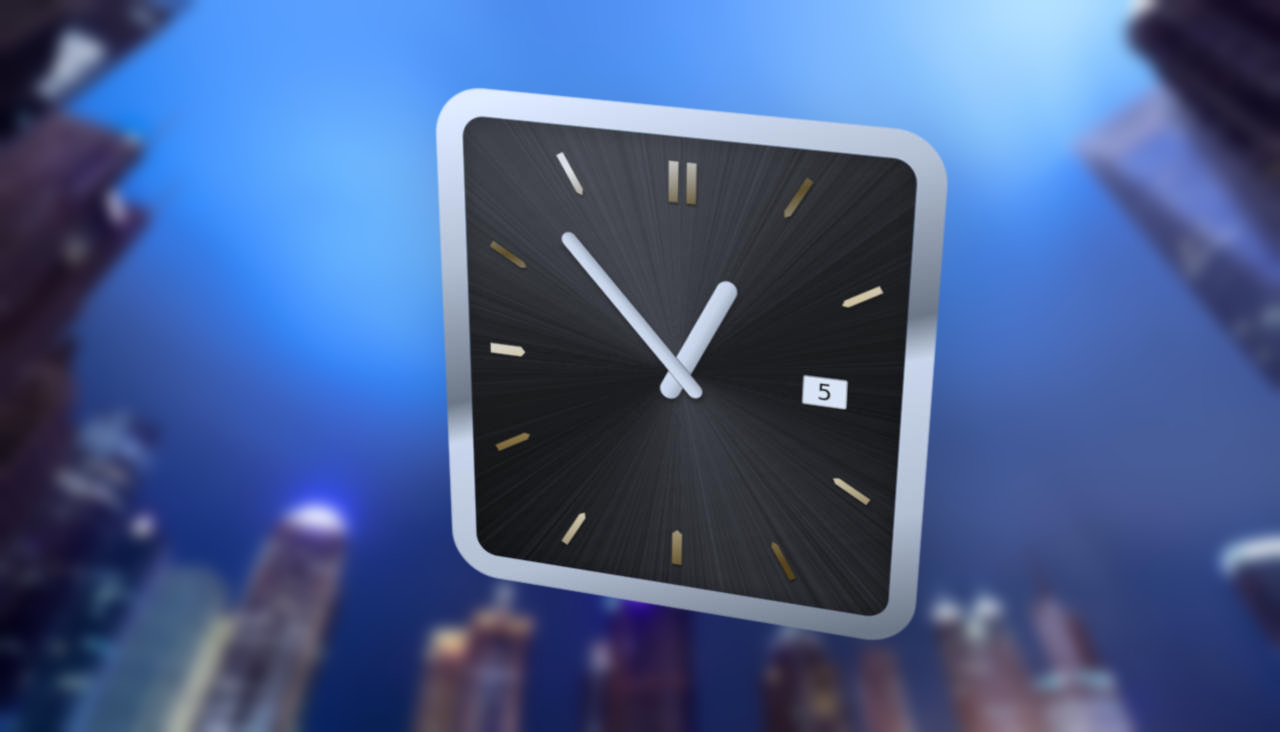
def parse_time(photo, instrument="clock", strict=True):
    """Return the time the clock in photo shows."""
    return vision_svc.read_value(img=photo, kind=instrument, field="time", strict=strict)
12:53
